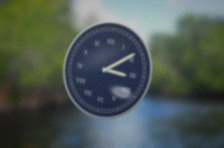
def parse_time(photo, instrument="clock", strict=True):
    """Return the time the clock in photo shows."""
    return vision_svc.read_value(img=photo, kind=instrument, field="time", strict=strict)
3:09
